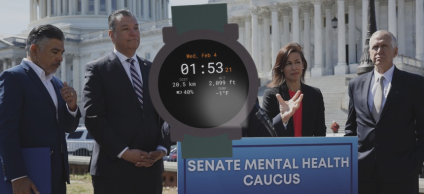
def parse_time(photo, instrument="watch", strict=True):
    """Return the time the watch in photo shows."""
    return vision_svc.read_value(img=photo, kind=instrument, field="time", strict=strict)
1:53
